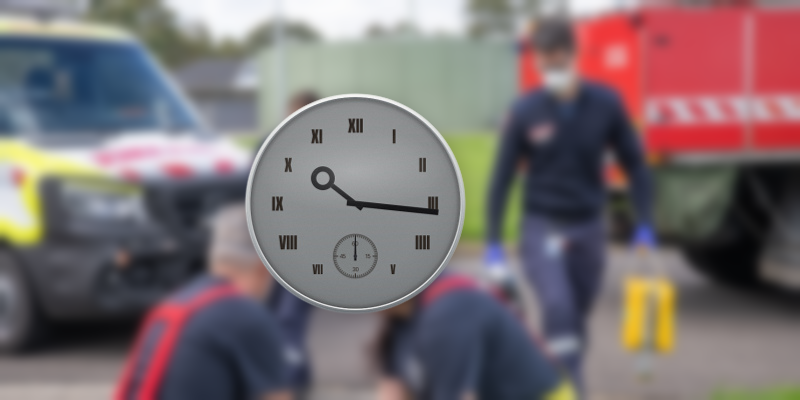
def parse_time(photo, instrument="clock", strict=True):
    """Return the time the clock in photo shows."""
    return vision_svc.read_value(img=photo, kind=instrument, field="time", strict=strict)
10:16
